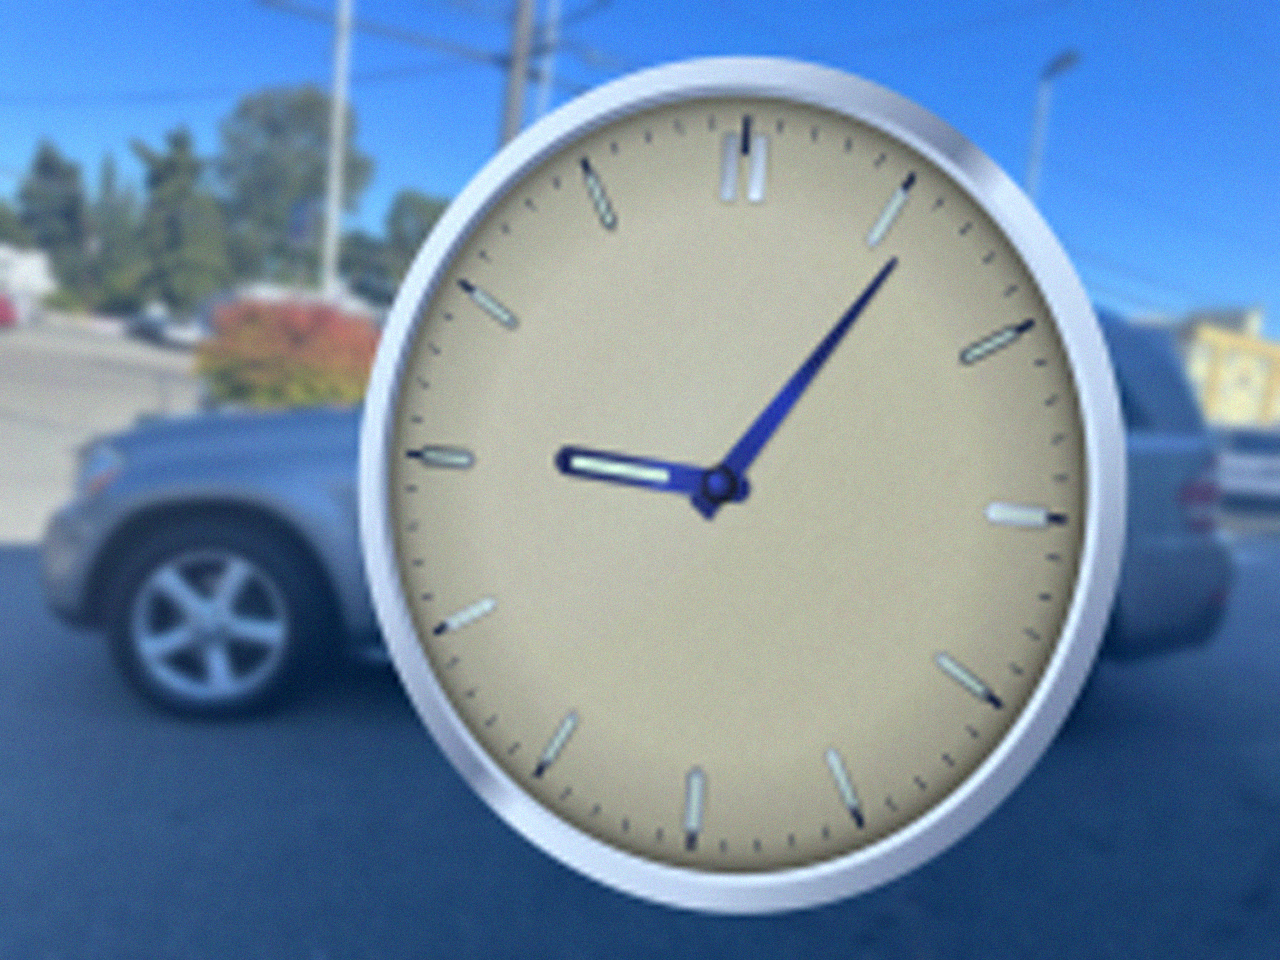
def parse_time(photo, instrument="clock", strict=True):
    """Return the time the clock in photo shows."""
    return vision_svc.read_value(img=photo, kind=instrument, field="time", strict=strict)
9:06
